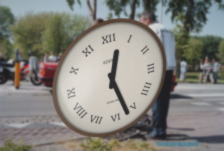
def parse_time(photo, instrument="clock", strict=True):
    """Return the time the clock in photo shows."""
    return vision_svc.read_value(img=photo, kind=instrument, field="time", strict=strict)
12:27
